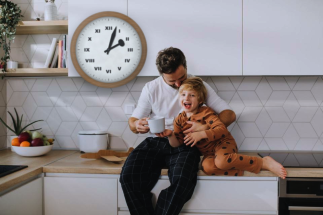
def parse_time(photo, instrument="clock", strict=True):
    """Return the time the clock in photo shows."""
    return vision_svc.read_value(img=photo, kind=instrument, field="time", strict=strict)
2:03
